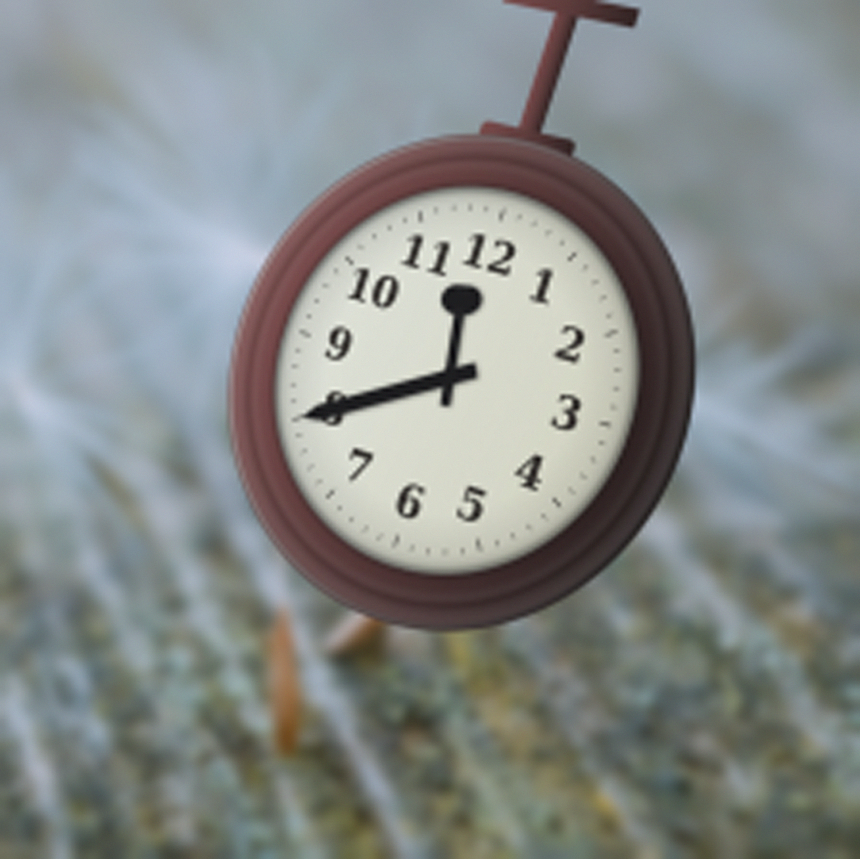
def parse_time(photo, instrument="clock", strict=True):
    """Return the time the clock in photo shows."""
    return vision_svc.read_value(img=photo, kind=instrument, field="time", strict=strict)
11:40
